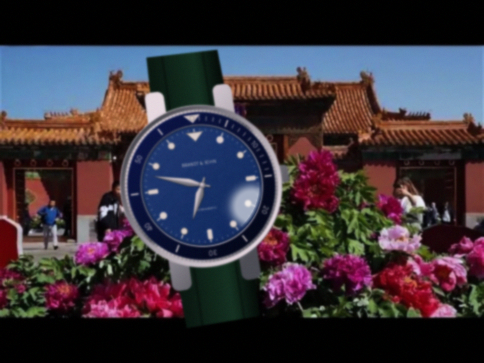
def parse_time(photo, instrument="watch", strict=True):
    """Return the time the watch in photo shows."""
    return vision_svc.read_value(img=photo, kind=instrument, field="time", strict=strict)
6:48
